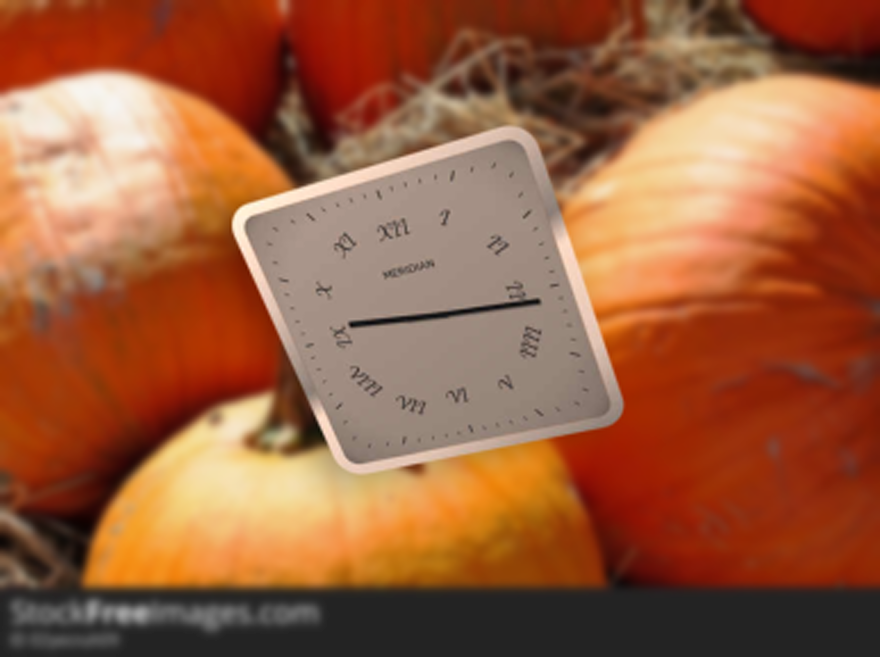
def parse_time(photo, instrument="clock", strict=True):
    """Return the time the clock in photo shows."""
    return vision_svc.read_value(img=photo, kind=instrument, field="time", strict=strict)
9:16
